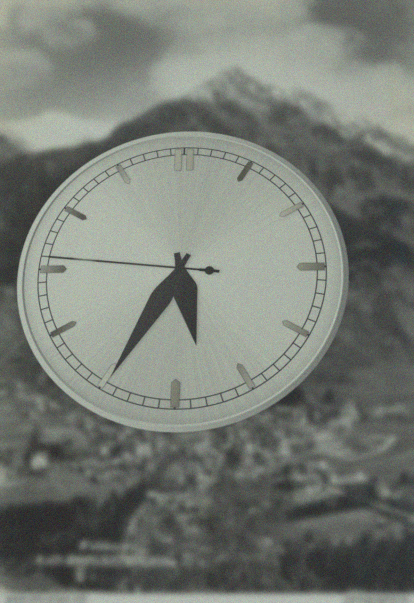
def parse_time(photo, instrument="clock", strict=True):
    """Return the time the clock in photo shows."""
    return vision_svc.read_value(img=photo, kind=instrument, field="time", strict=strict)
5:34:46
